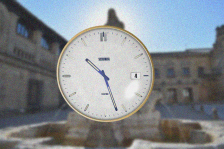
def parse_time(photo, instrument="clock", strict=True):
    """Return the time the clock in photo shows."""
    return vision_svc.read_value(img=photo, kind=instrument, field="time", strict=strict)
10:27
